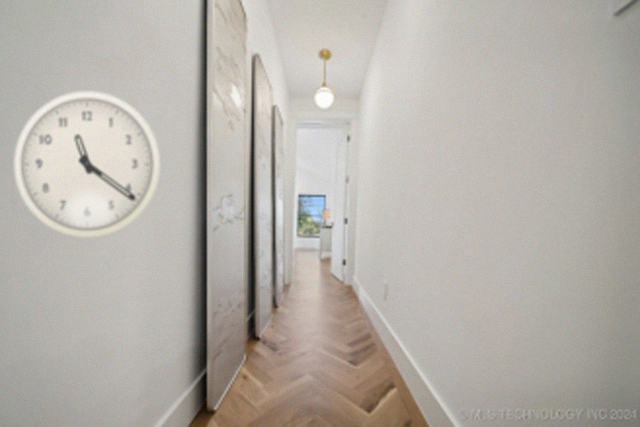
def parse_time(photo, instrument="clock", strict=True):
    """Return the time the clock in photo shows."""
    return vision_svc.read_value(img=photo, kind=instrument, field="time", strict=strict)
11:21
